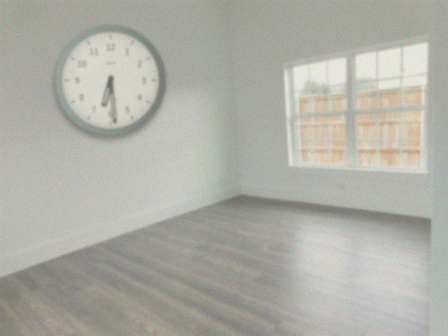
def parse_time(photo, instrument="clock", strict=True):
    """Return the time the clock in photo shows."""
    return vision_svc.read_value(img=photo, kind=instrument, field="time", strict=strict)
6:29
